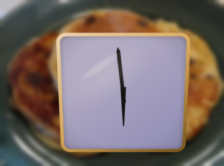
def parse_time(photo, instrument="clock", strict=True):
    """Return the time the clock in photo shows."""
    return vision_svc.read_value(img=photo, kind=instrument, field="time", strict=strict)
5:59
